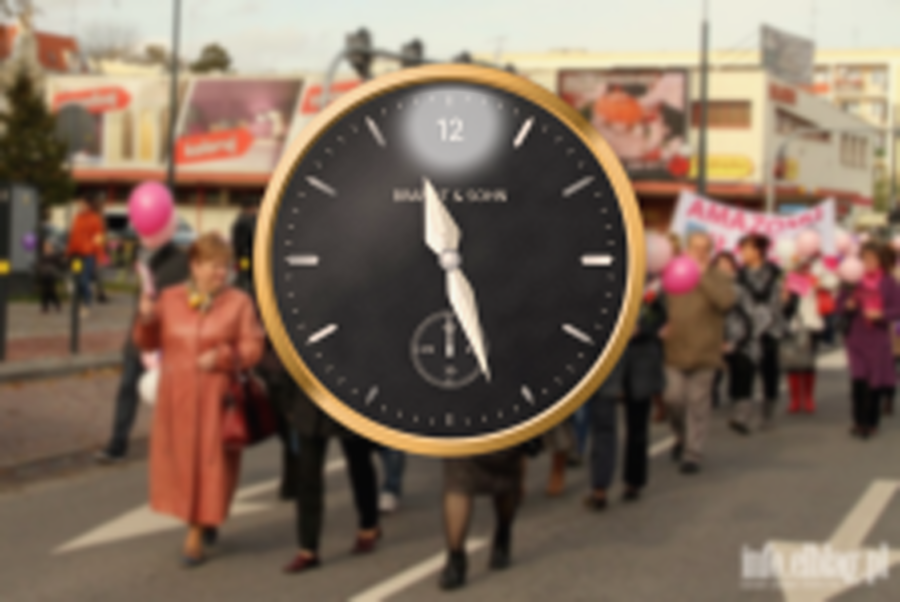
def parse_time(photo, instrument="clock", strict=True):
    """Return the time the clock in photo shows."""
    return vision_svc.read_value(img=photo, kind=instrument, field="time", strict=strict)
11:27
